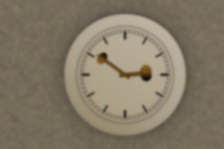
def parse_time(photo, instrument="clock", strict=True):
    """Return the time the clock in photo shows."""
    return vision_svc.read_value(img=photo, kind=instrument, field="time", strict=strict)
2:51
